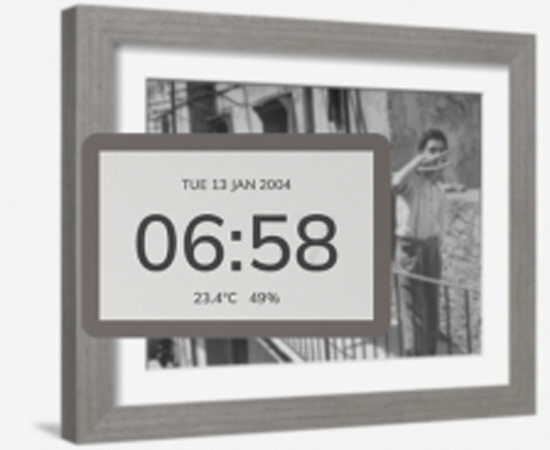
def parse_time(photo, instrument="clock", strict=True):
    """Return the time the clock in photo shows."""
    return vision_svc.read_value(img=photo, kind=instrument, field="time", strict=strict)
6:58
